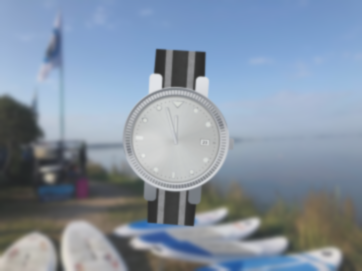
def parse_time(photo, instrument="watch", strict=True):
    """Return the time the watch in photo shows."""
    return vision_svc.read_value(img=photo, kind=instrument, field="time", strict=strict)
11:57
